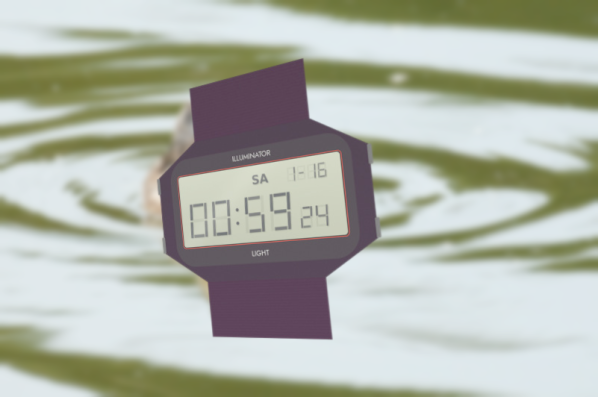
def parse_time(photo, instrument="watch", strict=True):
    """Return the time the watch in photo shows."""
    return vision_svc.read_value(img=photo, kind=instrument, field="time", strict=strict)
0:59:24
